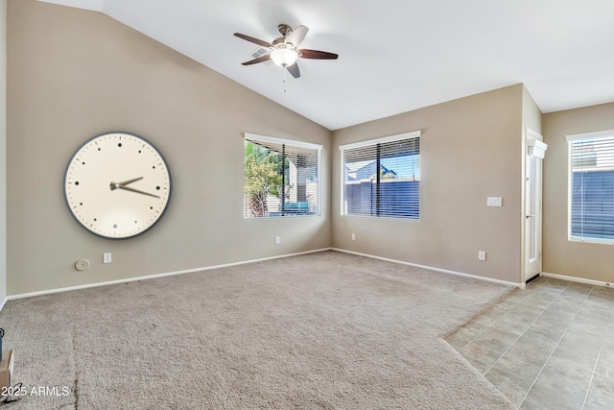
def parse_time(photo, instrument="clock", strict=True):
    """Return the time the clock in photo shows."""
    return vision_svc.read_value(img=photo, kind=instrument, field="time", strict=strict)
2:17
